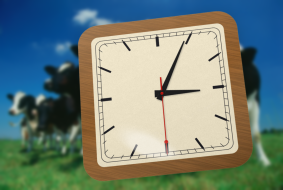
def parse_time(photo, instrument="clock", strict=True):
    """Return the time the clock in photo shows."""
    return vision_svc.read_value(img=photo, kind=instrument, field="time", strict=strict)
3:04:30
